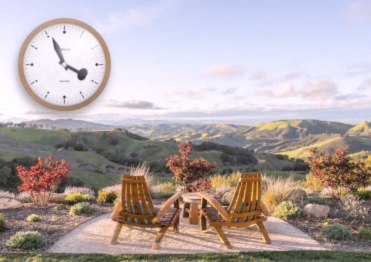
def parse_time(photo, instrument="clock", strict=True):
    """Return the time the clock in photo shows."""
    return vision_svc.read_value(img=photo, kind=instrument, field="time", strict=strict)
3:56
